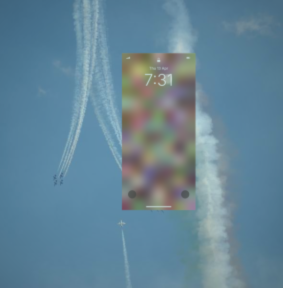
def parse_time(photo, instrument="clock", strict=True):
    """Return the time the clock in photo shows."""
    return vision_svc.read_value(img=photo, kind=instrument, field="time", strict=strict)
7:31
